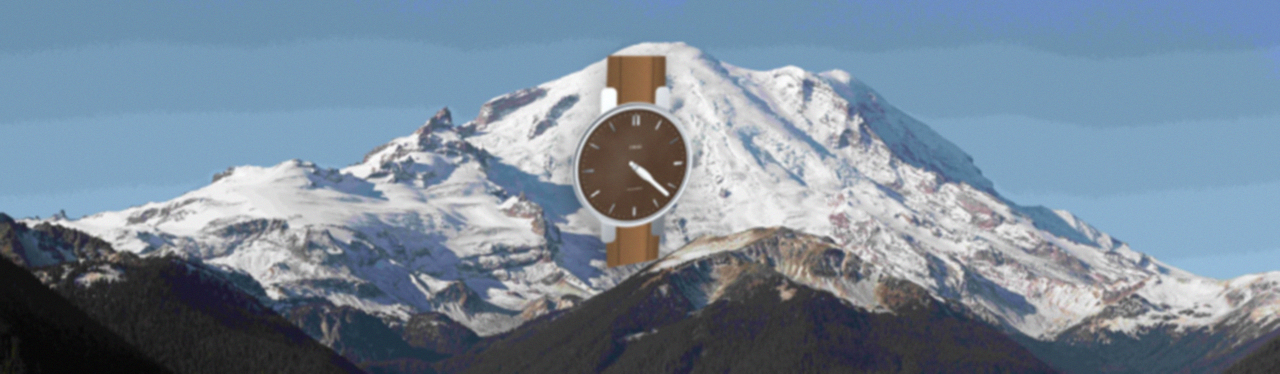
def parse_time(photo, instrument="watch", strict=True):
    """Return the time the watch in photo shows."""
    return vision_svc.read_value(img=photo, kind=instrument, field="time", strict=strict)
4:22
